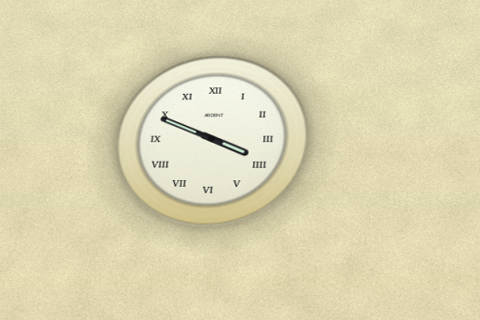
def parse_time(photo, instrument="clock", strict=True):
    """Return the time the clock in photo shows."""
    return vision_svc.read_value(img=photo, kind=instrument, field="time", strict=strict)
3:49
